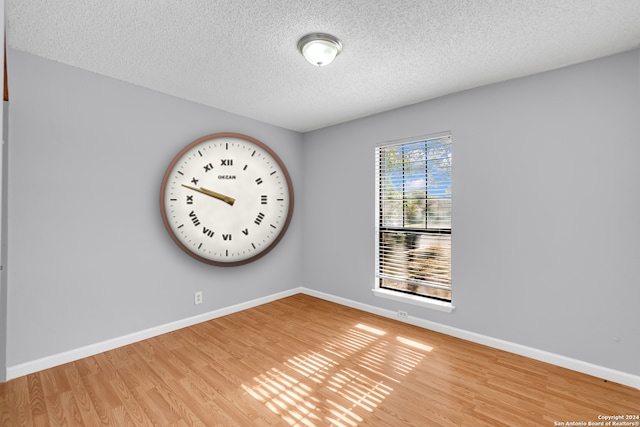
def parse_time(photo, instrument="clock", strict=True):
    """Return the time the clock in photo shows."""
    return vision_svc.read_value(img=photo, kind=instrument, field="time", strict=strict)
9:48
